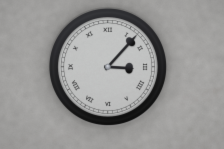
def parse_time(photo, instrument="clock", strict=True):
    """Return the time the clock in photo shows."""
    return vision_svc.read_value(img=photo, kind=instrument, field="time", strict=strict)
3:07
